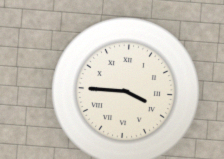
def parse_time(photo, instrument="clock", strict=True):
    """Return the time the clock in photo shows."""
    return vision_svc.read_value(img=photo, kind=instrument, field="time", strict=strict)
3:45
